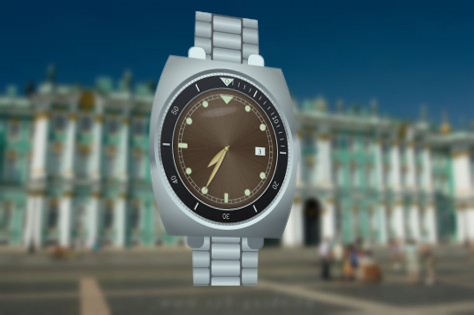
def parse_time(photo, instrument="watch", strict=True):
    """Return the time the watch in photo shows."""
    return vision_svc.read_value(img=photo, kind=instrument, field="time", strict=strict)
7:35
